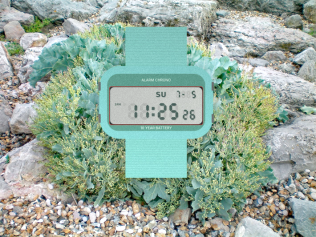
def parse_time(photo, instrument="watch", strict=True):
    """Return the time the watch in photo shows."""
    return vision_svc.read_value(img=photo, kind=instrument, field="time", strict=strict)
11:25:26
